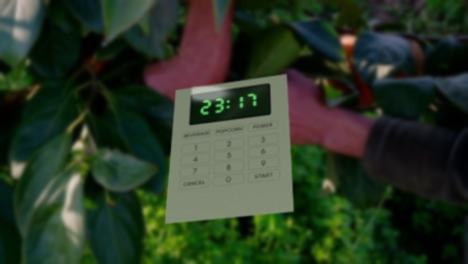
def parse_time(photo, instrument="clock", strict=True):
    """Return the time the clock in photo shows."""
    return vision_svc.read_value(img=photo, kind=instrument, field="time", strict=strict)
23:17
